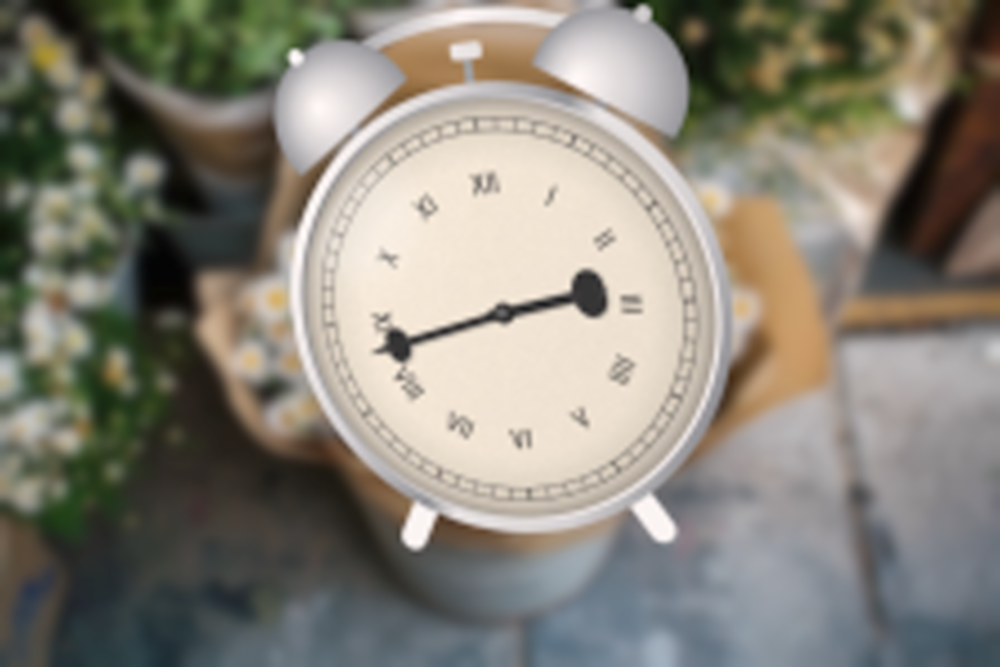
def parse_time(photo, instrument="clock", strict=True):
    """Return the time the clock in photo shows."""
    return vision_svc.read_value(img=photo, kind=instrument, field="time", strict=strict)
2:43
